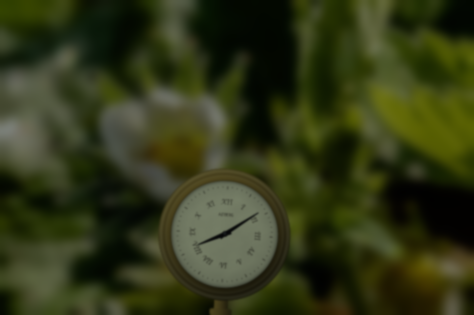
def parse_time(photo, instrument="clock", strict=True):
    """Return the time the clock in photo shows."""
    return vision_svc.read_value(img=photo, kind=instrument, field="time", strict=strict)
8:09
